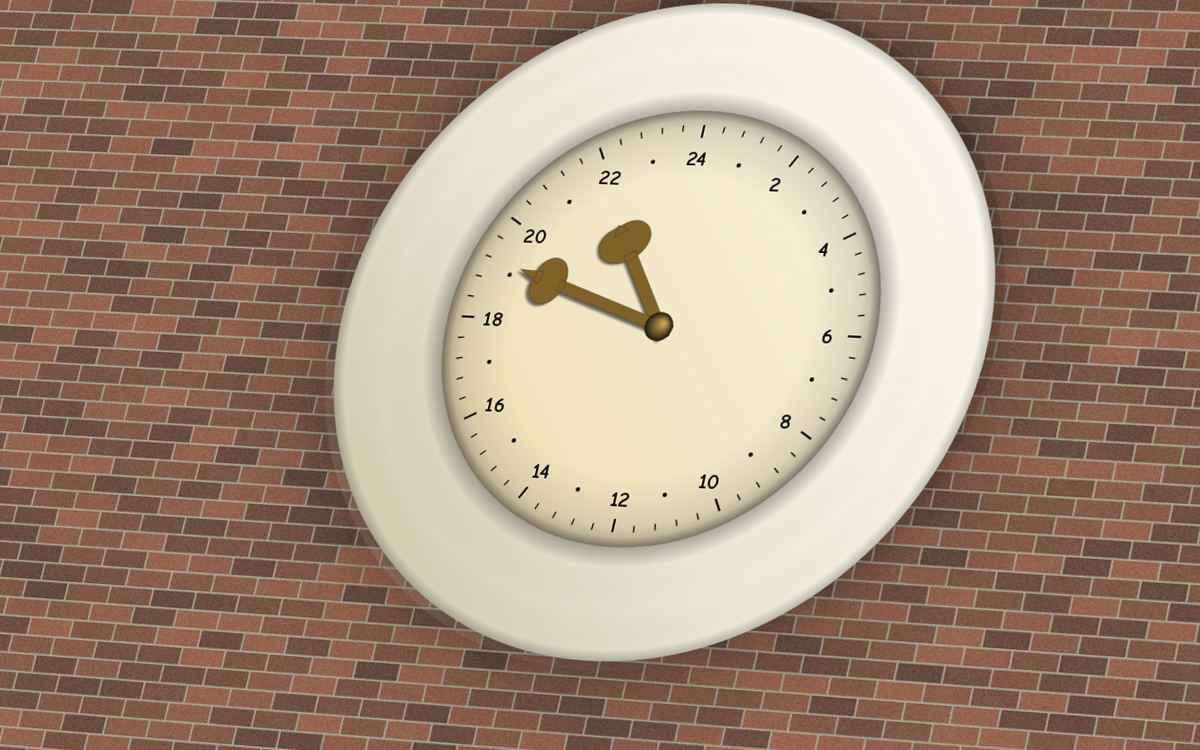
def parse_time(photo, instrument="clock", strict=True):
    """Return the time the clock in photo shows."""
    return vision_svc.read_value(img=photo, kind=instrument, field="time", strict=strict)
21:48
